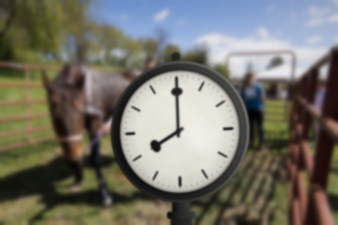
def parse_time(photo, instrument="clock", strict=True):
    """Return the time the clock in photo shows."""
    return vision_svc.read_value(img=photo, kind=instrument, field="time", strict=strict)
8:00
